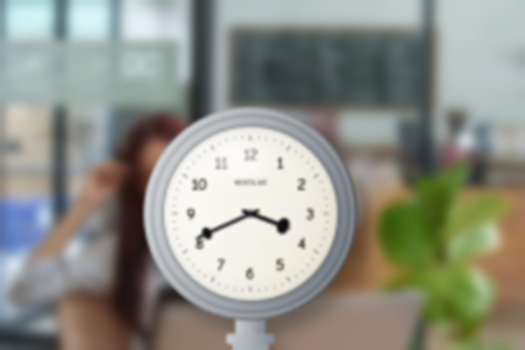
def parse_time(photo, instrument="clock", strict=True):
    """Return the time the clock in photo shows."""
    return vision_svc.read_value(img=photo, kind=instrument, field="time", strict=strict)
3:41
